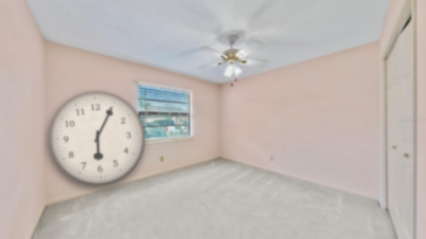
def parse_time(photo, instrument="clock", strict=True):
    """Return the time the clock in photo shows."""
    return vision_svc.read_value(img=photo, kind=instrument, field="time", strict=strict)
6:05
